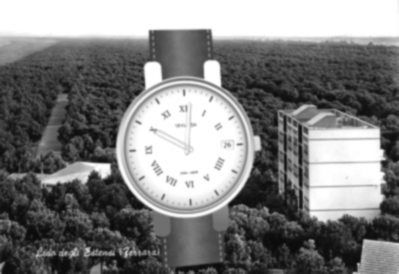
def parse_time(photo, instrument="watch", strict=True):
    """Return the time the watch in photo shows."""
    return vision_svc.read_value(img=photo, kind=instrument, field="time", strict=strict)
10:01
